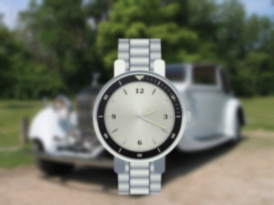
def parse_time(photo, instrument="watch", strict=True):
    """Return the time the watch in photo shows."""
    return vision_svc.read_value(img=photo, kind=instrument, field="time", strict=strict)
2:19
